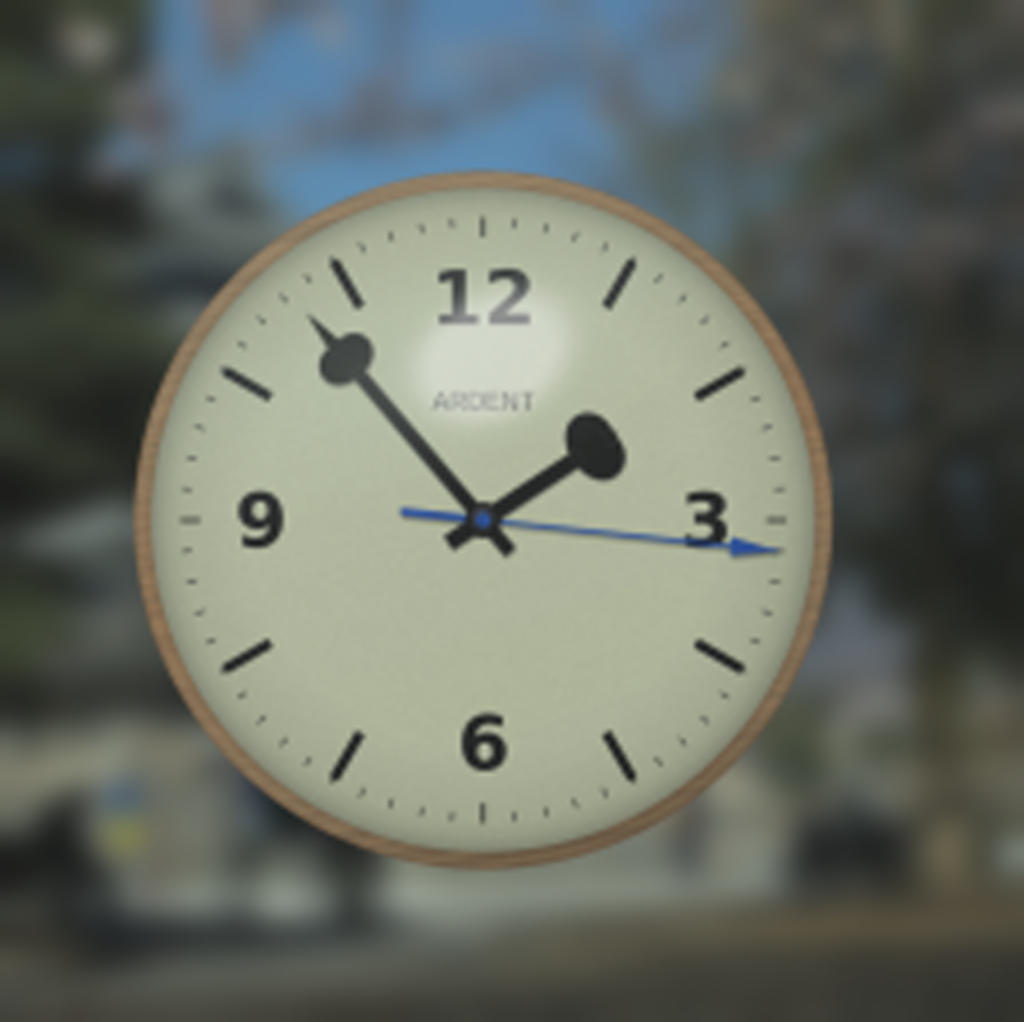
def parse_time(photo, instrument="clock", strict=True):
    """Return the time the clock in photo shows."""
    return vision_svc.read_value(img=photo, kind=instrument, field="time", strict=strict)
1:53:16
